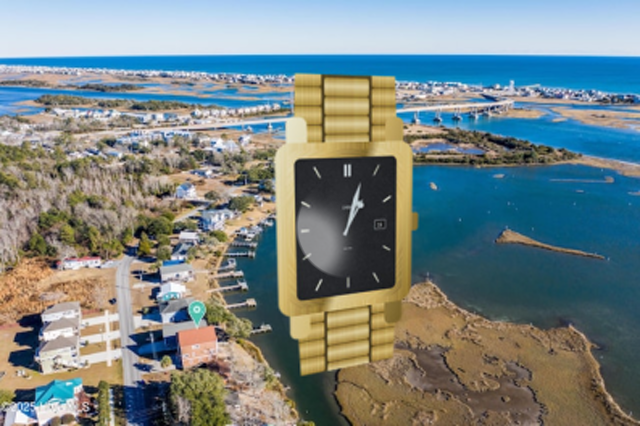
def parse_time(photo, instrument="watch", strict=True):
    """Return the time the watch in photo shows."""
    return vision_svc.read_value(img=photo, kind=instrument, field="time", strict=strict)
1:03
